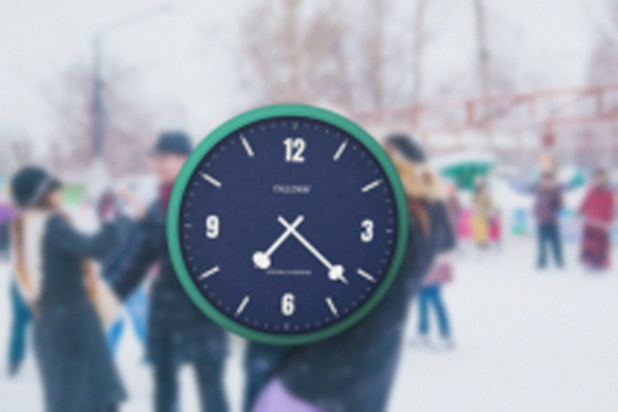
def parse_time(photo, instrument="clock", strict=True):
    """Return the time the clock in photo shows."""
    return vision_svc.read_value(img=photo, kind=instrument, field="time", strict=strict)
7:22
